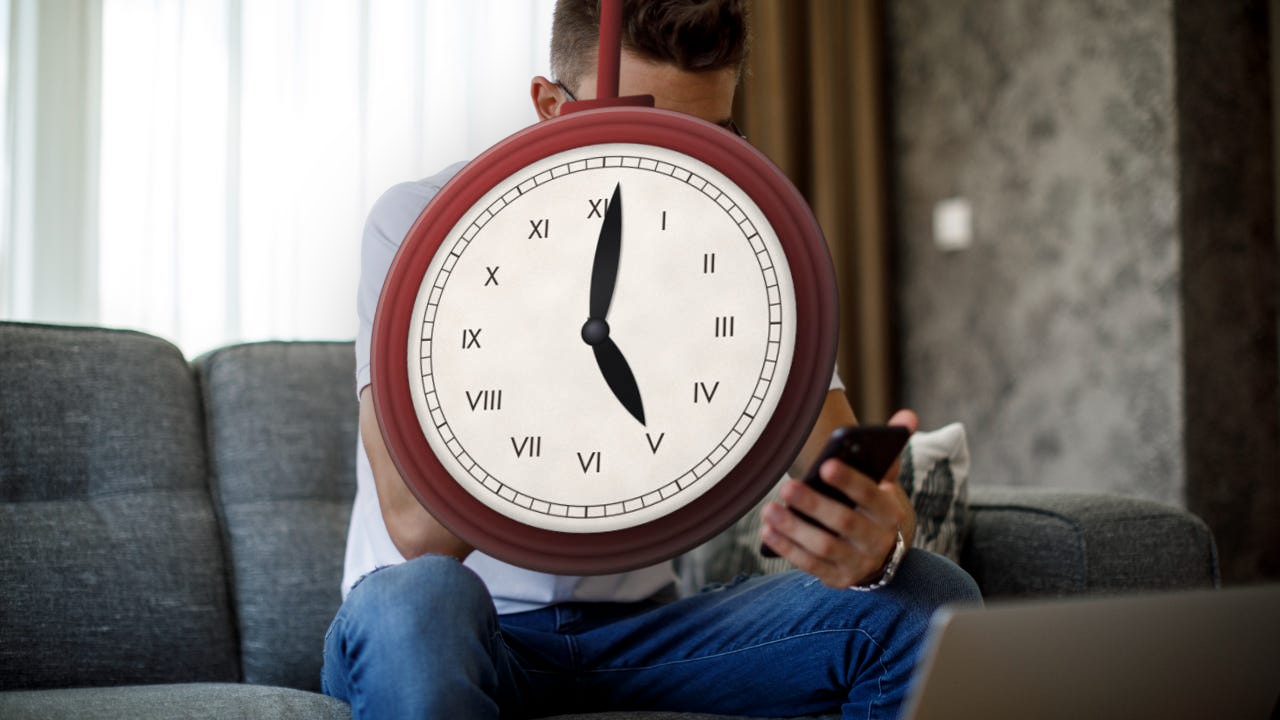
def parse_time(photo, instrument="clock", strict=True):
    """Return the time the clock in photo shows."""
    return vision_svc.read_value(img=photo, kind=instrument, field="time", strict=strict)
5:01
